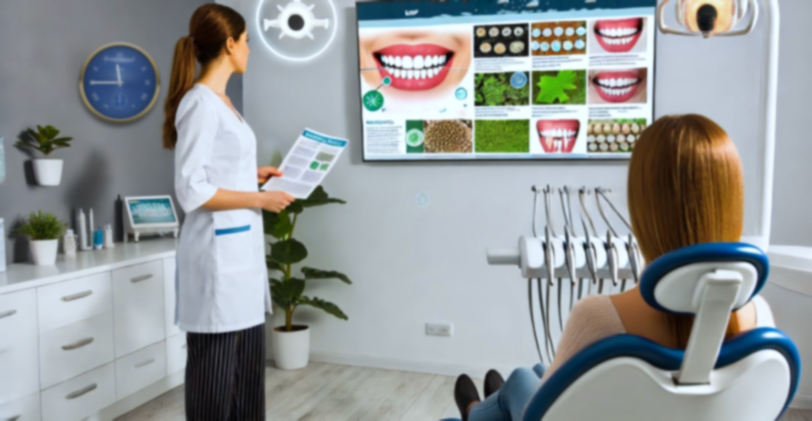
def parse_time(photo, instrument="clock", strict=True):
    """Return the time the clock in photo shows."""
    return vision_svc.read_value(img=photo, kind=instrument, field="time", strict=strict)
11:45
